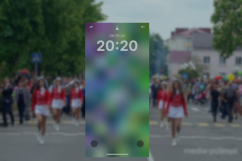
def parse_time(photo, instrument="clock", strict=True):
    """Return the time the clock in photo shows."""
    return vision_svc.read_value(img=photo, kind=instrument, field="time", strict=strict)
20:20
